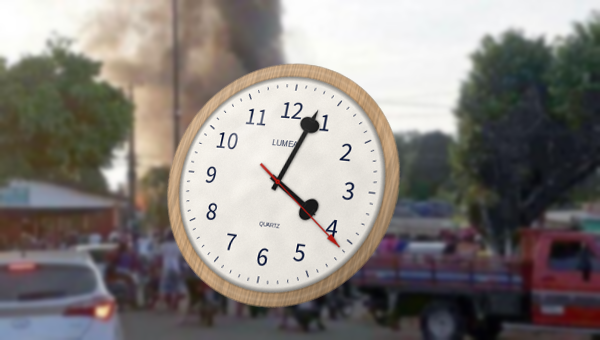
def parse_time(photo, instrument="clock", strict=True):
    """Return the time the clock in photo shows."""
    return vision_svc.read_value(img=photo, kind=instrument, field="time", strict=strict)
4:03:21
